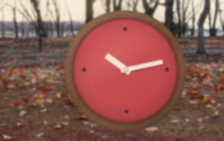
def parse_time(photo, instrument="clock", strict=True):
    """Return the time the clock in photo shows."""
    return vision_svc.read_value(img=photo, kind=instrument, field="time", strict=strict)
10:13
